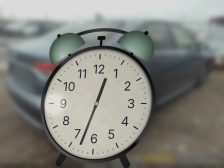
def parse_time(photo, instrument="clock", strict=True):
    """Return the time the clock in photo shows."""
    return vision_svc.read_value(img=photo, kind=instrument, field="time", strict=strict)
12:33
